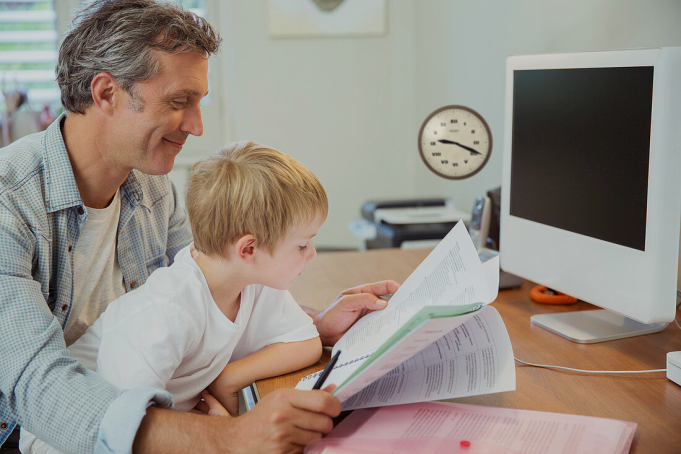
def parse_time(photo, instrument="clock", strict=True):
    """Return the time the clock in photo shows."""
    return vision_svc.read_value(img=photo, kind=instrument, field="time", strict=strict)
9:19
